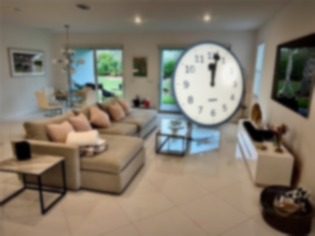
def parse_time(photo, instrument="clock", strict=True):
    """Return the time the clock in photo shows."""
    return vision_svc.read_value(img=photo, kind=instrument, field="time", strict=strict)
12:02
